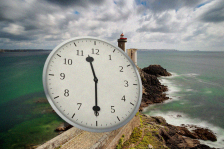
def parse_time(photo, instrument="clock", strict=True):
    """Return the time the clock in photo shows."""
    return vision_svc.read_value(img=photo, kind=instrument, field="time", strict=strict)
11:30
